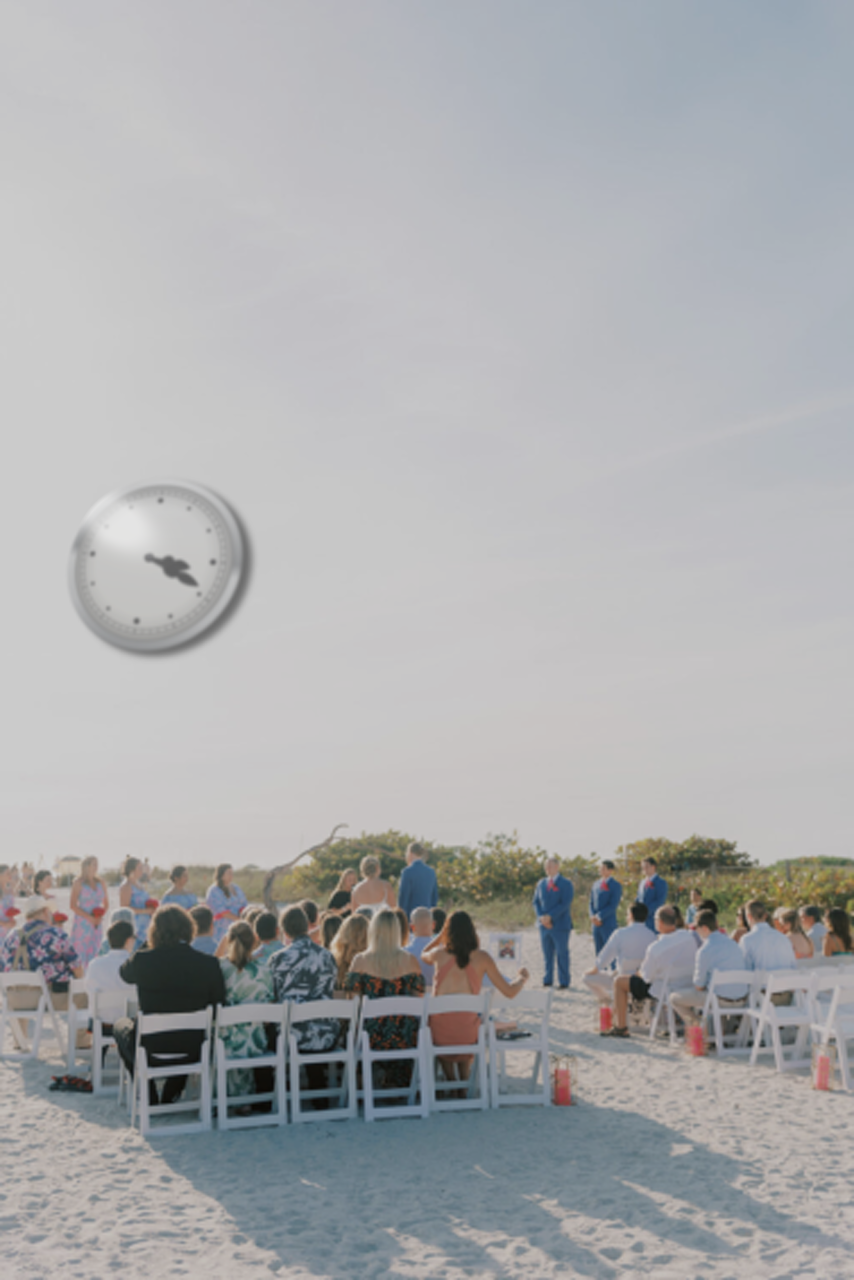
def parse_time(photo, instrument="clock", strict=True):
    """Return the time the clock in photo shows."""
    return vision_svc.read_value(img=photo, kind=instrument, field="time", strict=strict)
3:19
